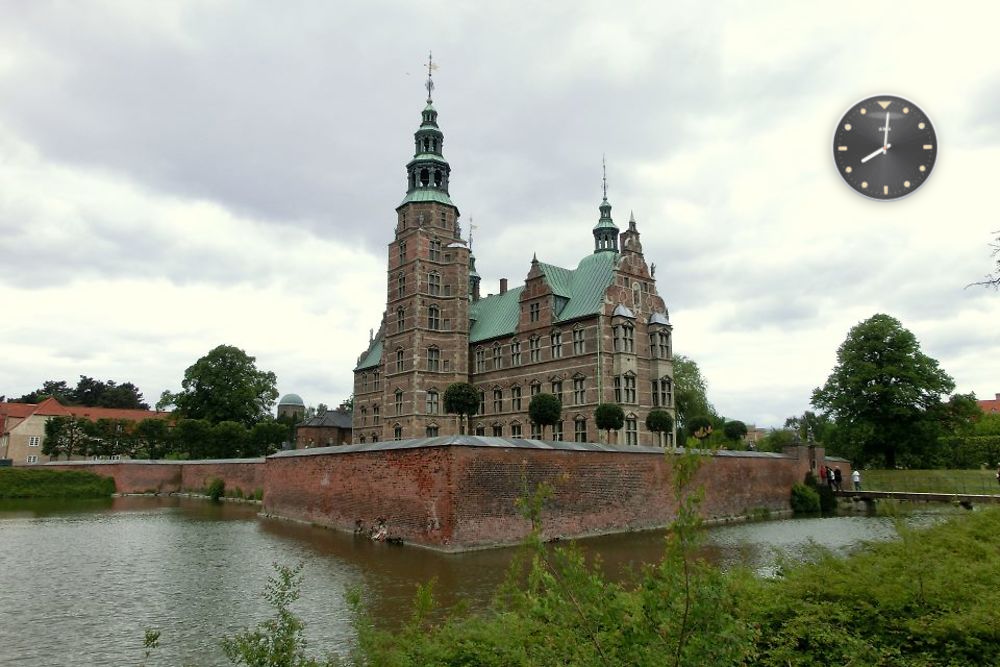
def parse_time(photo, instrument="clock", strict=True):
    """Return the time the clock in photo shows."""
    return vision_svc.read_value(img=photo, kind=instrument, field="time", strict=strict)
8:01
